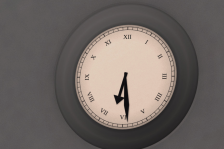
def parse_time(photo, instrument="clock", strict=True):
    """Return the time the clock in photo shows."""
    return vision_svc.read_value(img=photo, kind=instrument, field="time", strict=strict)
6:29
